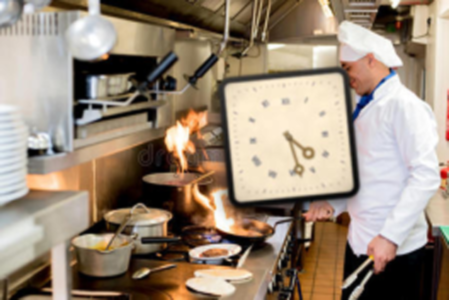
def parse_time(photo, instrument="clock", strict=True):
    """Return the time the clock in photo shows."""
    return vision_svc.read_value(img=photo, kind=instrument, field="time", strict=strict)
4:28
